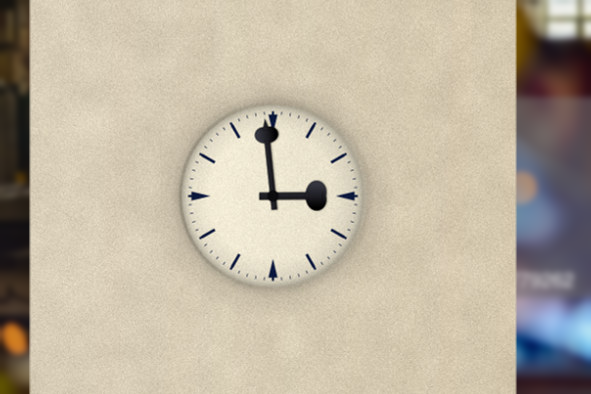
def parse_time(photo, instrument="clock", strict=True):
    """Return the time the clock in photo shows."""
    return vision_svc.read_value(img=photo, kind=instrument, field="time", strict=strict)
2:59
